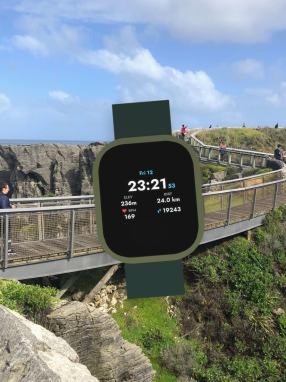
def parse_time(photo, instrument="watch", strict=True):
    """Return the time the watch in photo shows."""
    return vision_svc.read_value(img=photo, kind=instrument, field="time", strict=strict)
23:21
